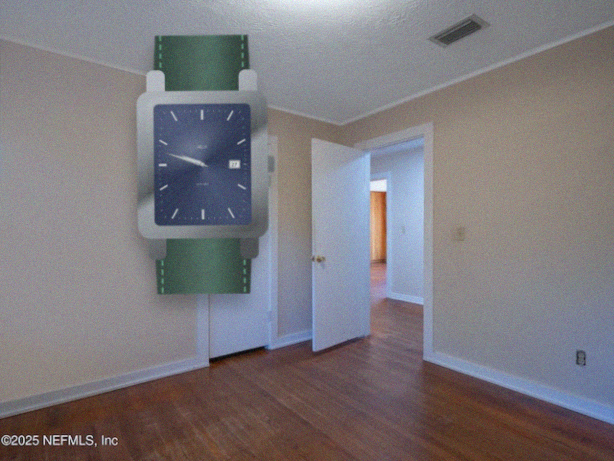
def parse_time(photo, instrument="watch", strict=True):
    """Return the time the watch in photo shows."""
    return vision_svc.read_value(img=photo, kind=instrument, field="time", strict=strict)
9:48
